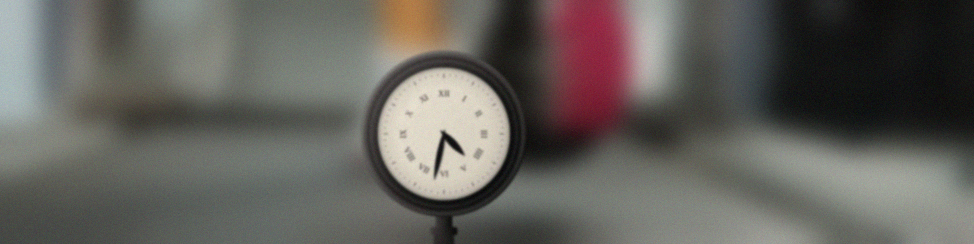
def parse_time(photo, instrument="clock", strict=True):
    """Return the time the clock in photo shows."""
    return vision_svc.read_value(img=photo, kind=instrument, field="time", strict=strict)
4:32
